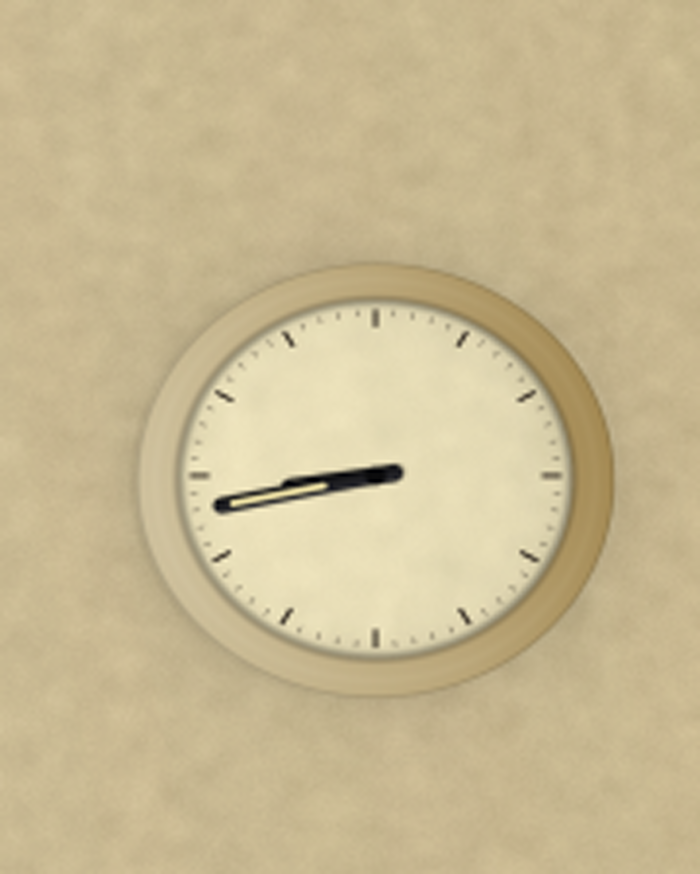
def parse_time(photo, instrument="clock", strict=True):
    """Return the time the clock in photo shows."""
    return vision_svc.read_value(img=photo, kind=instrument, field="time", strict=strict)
8:43
